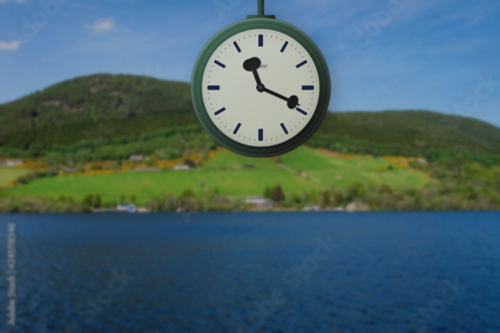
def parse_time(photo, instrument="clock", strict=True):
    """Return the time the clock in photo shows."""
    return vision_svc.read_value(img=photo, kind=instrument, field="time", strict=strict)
11:19
